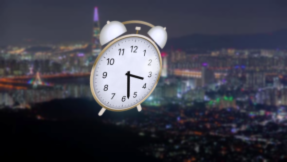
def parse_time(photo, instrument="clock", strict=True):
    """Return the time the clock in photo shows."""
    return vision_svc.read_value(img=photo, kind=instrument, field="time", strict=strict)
3:28
